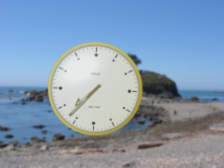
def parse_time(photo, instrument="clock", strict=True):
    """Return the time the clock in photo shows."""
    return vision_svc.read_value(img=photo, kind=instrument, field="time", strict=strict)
7:37
